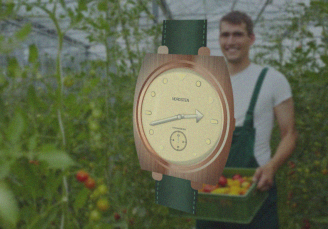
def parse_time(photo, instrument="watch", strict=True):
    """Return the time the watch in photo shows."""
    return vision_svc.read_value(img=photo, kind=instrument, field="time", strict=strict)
2:42
